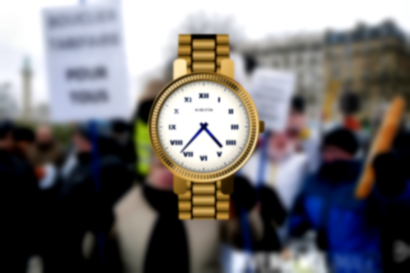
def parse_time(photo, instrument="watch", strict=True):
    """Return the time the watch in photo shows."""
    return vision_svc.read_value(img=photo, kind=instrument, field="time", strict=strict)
4:37
